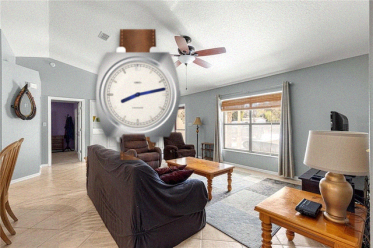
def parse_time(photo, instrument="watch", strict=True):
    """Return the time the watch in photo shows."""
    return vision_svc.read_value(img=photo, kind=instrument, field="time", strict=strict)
8:13
